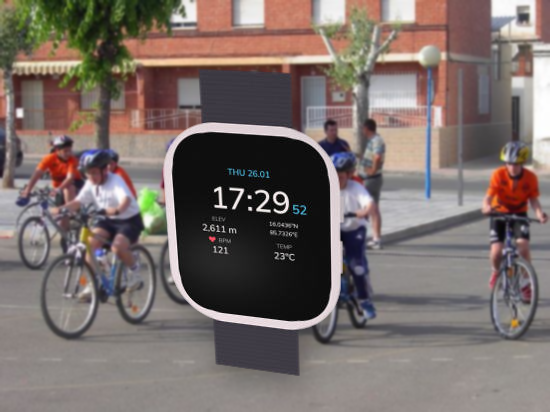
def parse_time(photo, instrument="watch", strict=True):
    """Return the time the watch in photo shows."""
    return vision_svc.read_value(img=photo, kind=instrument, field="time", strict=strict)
17:29:52
